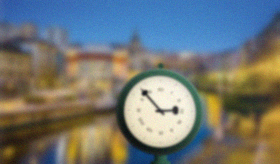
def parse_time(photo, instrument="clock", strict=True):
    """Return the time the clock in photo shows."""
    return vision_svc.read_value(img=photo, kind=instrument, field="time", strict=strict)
2:53
